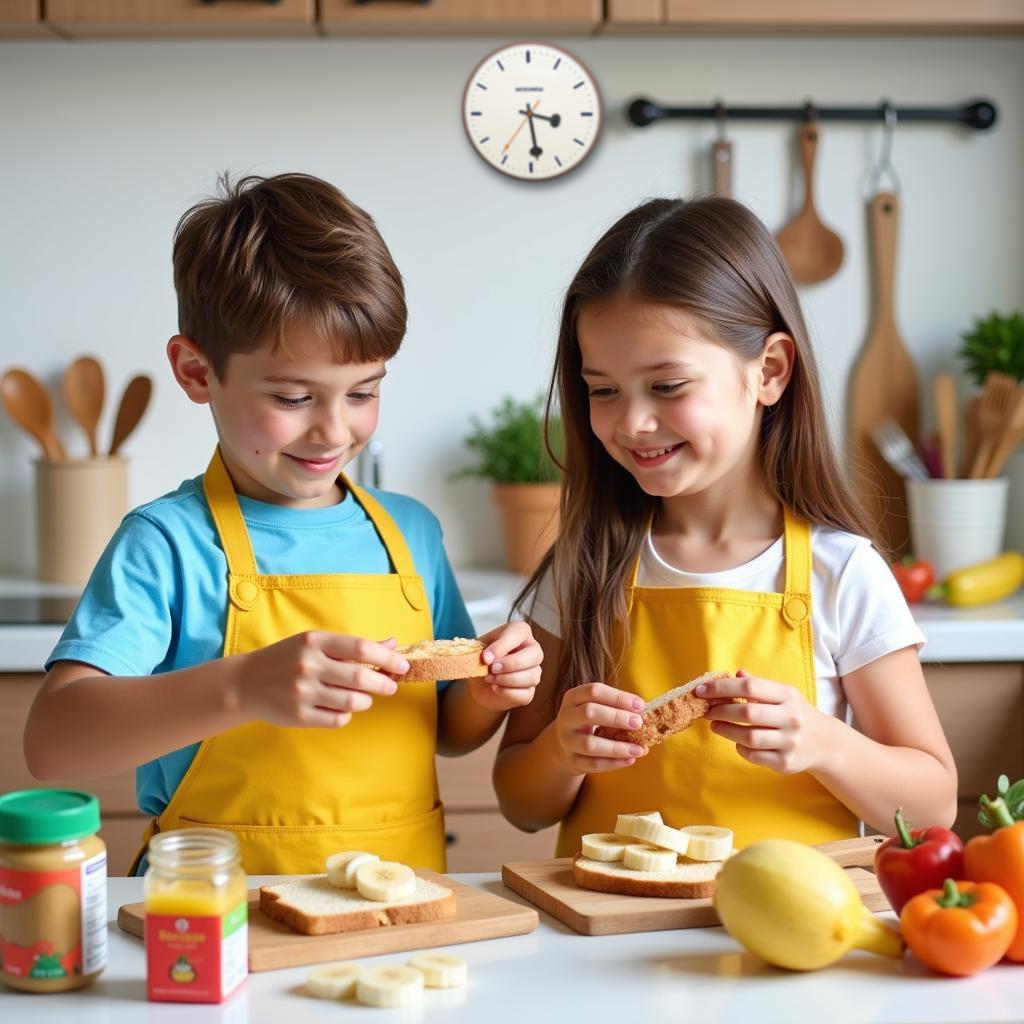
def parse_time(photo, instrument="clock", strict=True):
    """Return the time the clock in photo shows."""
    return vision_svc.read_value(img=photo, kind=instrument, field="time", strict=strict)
3:28:36
